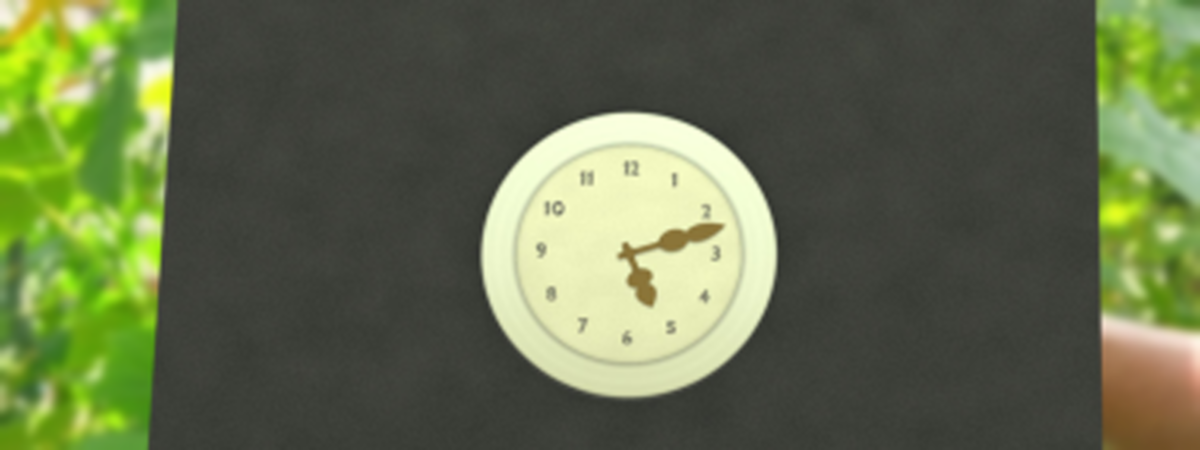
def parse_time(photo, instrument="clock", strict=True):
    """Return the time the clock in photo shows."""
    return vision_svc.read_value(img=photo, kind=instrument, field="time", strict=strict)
5:12
